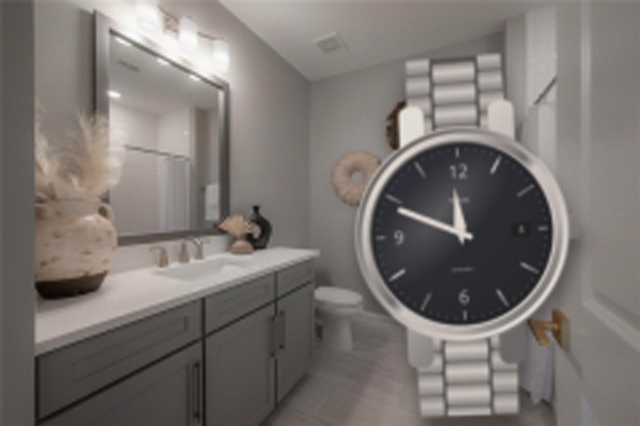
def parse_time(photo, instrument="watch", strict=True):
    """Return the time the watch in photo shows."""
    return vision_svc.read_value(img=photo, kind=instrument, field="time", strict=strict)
11:49
